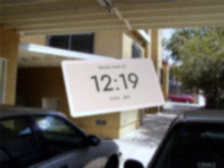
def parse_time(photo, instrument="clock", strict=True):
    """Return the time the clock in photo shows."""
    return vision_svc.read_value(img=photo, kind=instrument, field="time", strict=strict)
12:19
